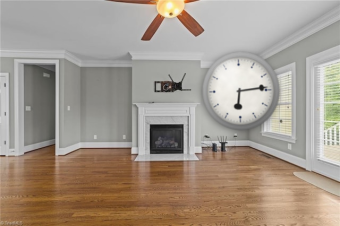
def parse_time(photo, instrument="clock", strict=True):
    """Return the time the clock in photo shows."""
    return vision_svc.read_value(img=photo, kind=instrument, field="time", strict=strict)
6:14
